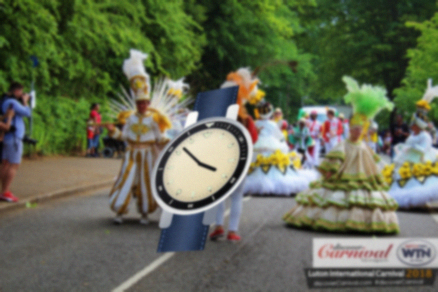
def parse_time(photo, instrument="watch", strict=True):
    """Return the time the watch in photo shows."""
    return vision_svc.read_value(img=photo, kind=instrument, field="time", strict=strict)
3:52
